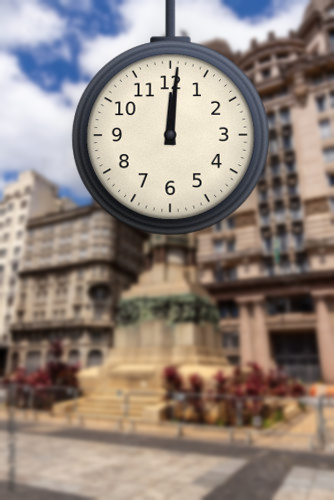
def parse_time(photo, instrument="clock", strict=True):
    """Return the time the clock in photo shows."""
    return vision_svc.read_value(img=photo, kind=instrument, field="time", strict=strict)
12:01
